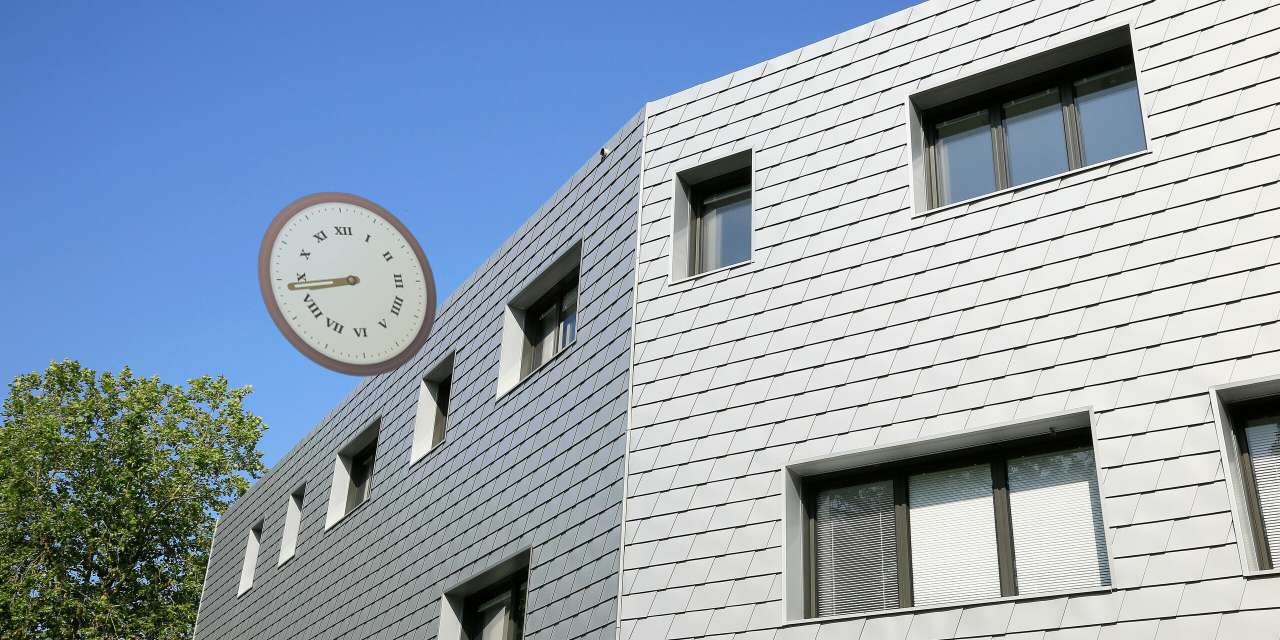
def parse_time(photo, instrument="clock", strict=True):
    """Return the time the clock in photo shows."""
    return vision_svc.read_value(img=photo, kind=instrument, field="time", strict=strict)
8:44
